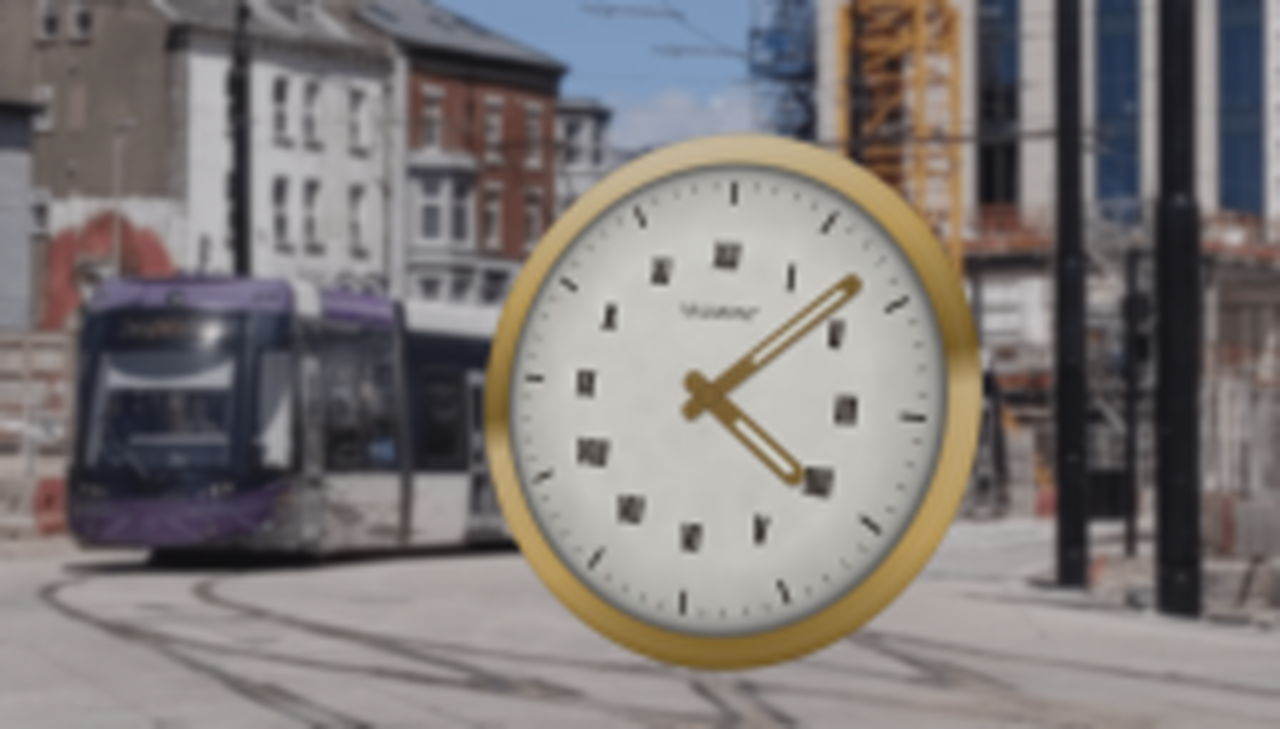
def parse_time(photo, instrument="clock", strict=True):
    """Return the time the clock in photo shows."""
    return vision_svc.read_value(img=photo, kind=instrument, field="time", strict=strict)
4:08
